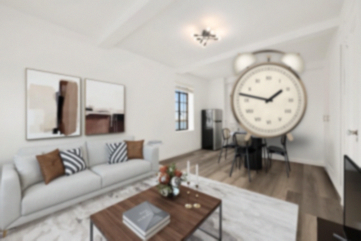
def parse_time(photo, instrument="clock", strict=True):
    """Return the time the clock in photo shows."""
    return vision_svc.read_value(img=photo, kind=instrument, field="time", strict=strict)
1:47
